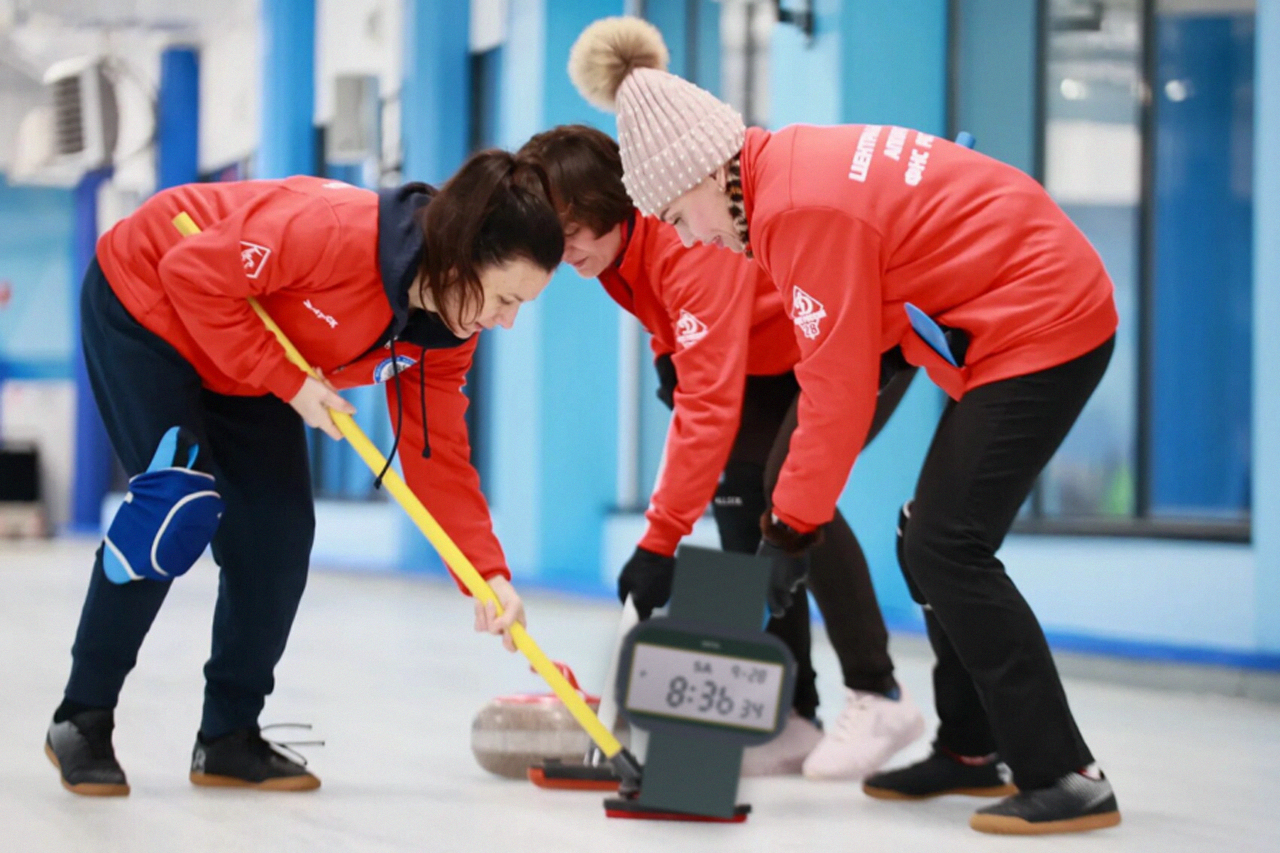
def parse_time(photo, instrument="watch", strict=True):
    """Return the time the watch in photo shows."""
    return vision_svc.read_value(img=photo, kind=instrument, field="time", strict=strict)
8:36:34
